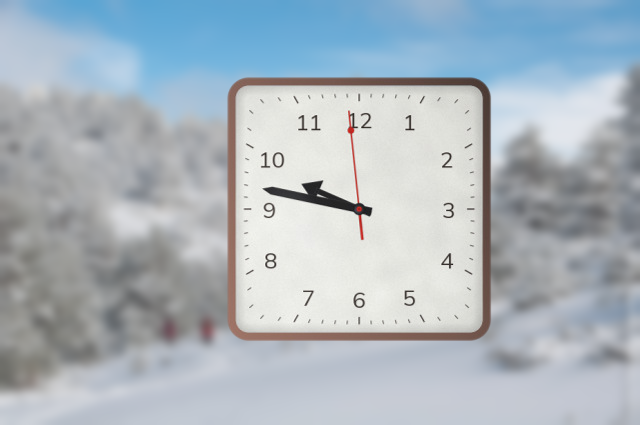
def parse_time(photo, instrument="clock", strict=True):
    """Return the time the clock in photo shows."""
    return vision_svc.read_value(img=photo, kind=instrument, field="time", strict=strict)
9:46:59
